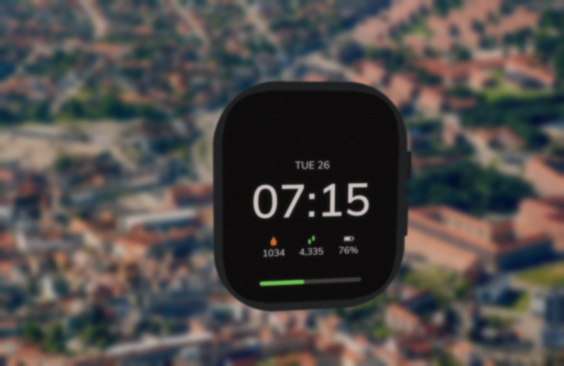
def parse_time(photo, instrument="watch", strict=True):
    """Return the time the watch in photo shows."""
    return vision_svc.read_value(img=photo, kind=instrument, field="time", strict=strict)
7:15
